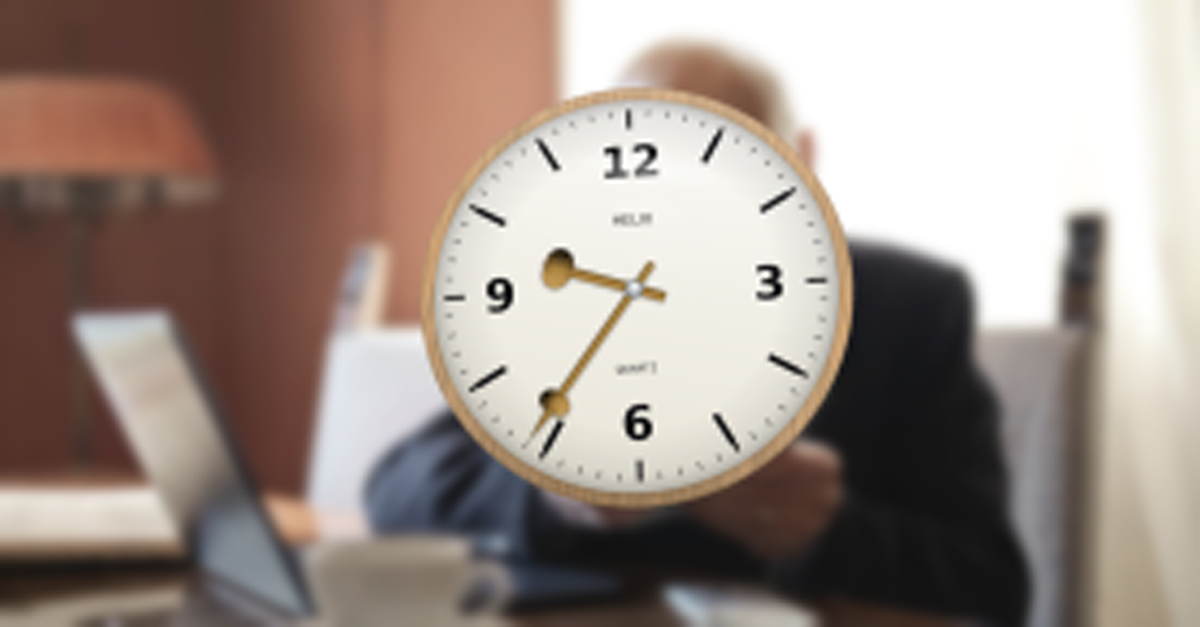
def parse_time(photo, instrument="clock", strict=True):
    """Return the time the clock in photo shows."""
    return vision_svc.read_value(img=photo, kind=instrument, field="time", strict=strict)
9:36
